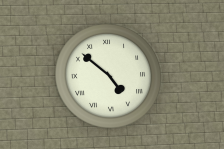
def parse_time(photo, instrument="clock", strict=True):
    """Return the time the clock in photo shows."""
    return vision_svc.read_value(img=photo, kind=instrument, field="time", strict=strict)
4:52
